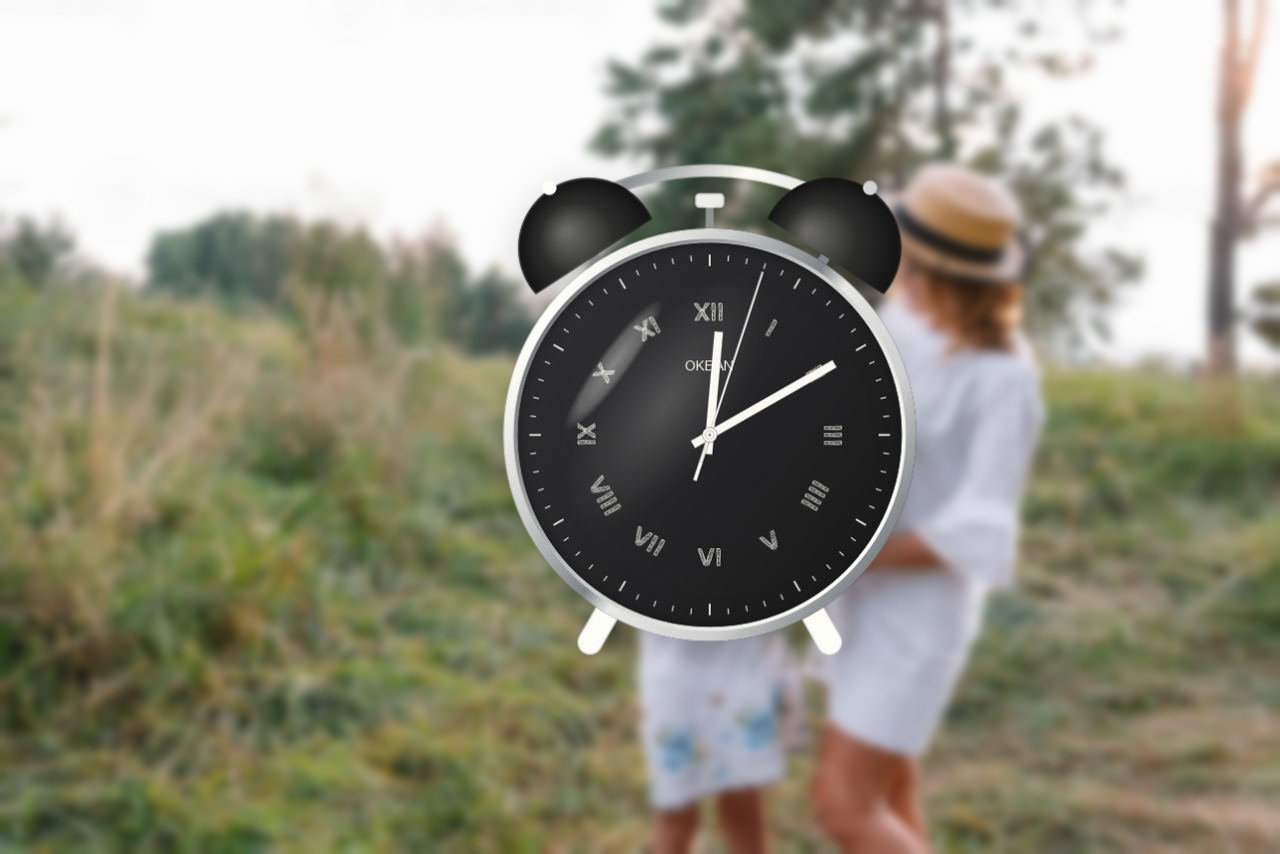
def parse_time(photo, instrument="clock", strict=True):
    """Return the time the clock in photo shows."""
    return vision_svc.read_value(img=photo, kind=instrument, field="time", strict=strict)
12:10:03
